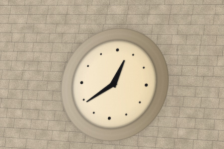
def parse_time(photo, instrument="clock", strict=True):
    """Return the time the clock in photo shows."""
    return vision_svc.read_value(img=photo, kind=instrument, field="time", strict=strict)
12:39
